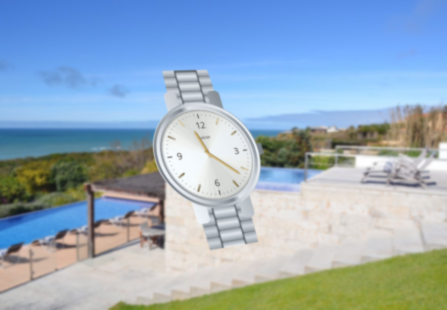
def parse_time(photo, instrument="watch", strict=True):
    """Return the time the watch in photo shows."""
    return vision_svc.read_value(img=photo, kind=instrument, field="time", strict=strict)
11:22
